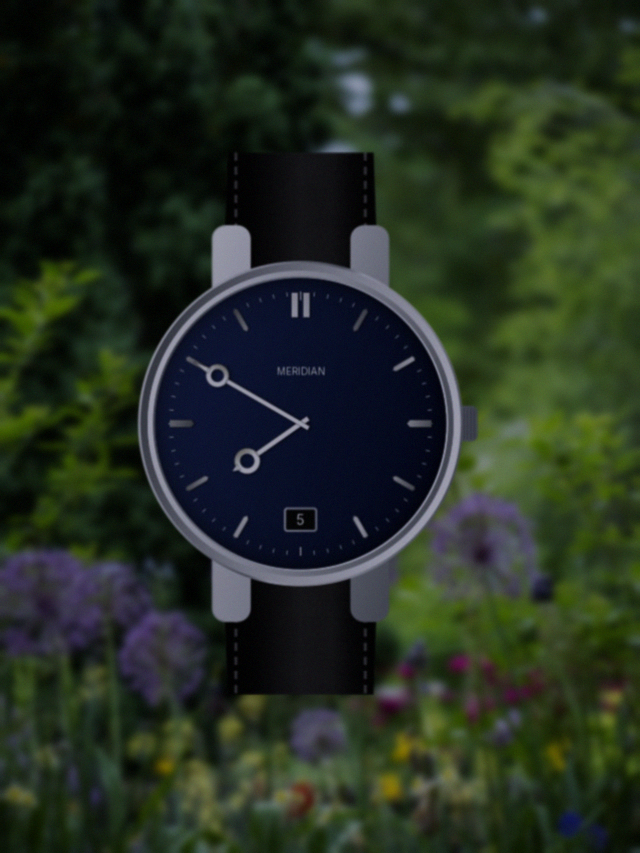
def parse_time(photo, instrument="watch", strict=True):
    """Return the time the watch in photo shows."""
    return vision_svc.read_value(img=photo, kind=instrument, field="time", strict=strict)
7:50
